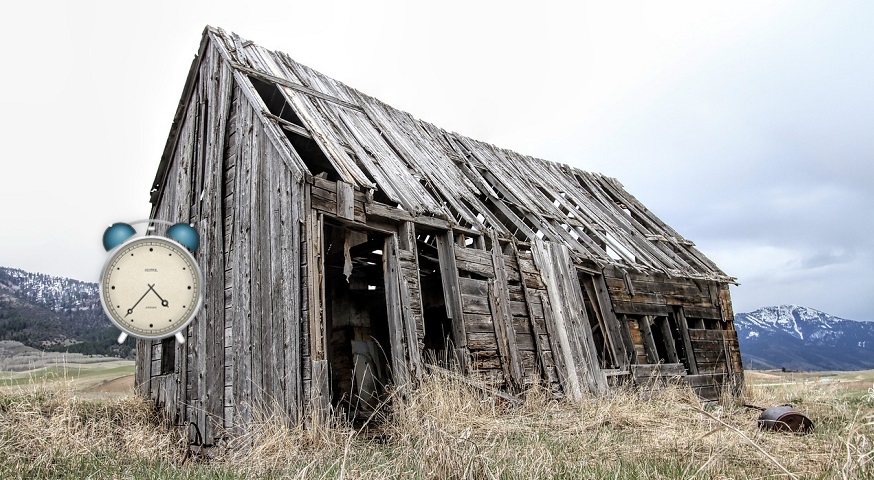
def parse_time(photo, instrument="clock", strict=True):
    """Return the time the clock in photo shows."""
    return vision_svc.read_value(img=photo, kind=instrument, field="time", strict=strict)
4:37
